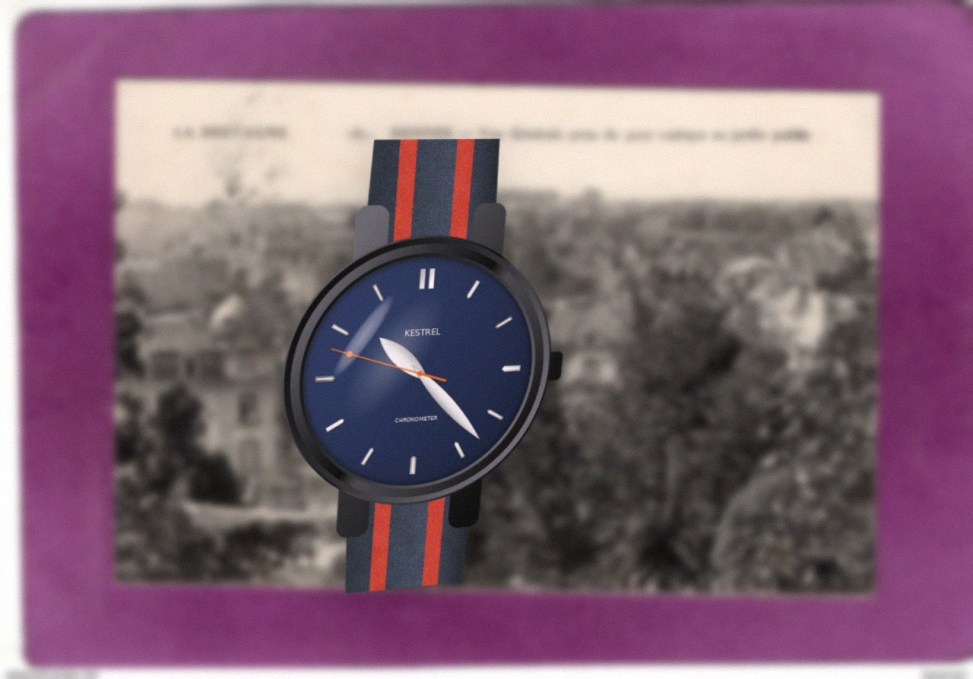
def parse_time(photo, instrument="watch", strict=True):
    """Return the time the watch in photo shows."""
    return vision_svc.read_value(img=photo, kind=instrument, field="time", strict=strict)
10:22:48
